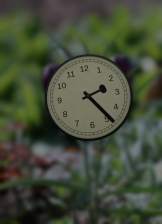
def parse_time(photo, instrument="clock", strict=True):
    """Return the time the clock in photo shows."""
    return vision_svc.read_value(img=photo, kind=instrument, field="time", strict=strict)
2:24
